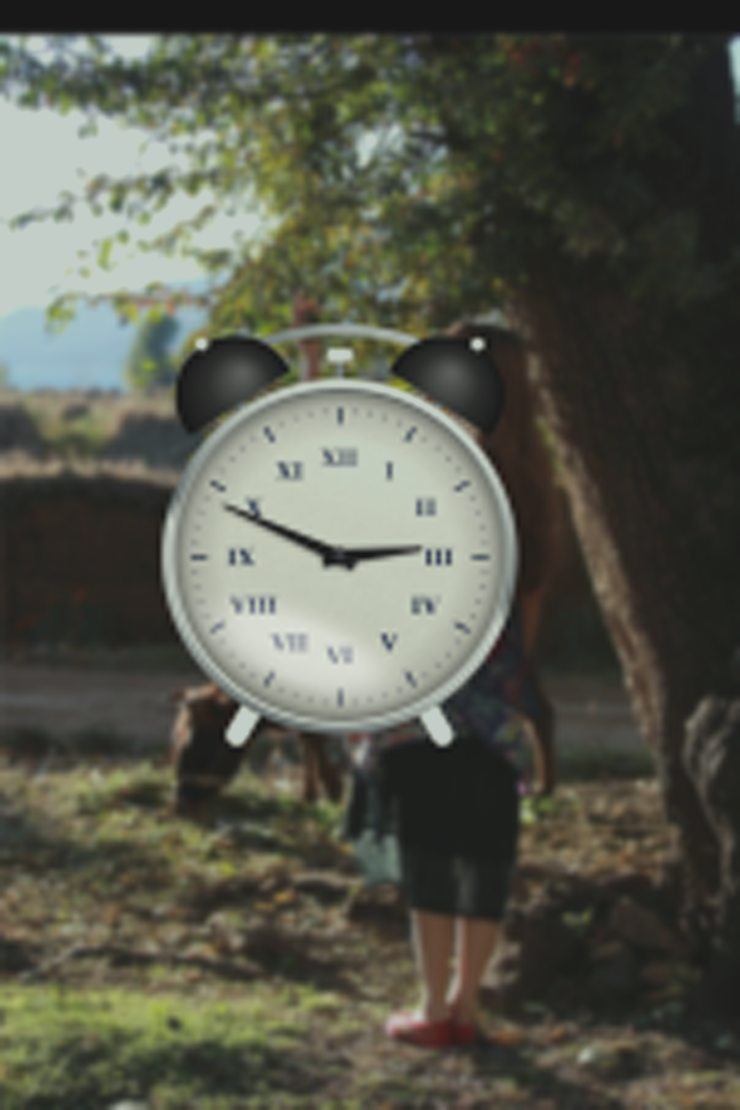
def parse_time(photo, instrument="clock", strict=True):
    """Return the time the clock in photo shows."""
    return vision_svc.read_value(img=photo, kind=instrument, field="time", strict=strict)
2:49
